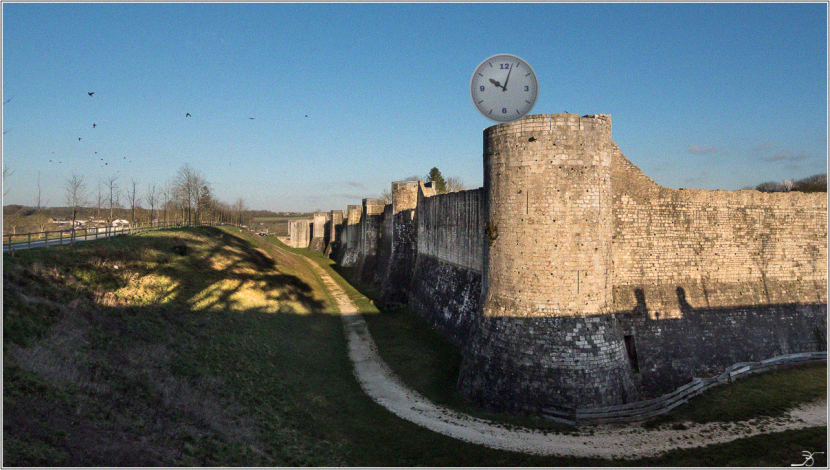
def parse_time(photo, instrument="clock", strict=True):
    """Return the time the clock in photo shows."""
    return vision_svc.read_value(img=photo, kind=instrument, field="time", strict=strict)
10:03
